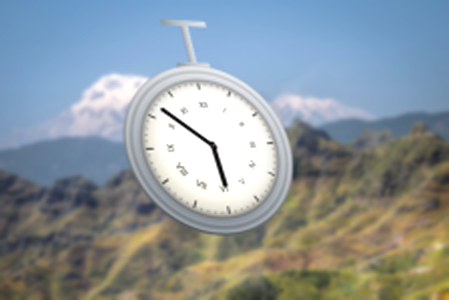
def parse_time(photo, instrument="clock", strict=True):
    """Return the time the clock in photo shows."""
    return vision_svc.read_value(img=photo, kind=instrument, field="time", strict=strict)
5:52
